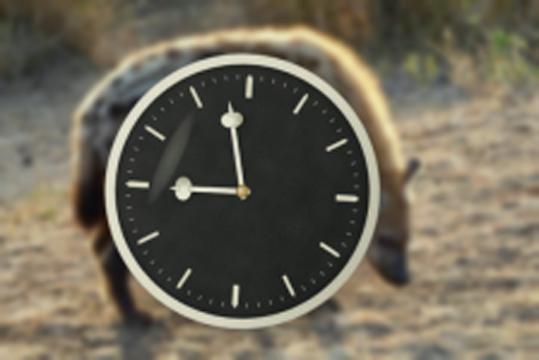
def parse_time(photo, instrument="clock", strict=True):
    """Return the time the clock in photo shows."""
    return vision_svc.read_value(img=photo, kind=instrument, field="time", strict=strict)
8:58
